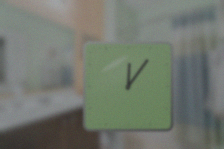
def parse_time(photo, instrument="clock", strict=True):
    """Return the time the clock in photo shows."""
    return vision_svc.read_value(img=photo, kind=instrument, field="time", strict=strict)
12:06
